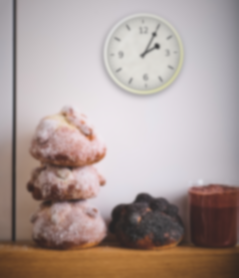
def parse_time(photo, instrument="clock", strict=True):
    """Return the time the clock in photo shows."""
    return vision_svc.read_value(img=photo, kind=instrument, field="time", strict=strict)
2:05
